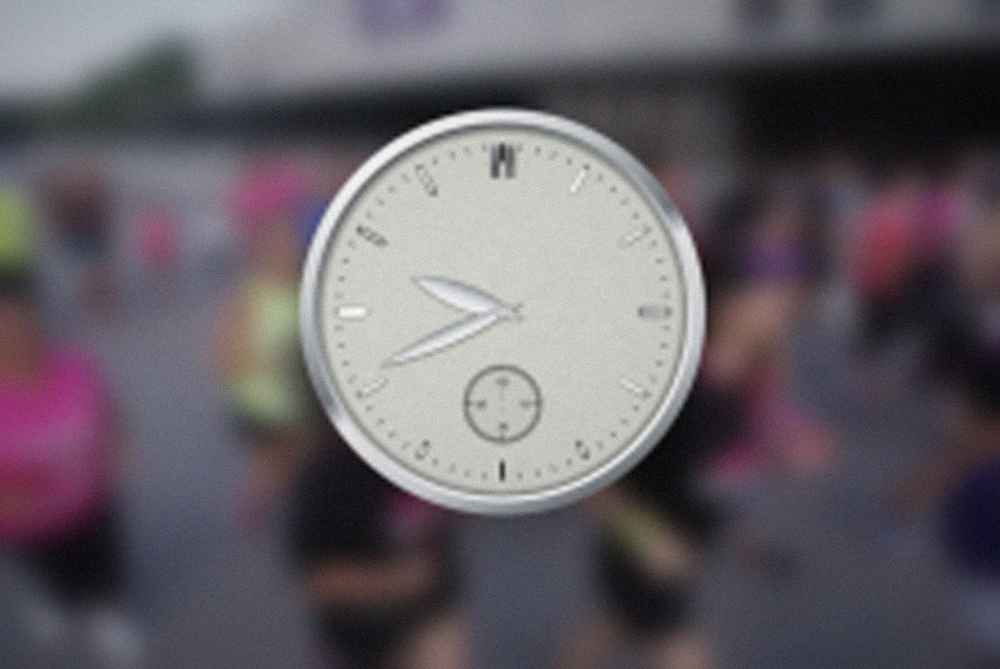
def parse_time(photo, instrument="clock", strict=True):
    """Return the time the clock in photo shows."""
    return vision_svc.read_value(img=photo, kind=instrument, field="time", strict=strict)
9:41
